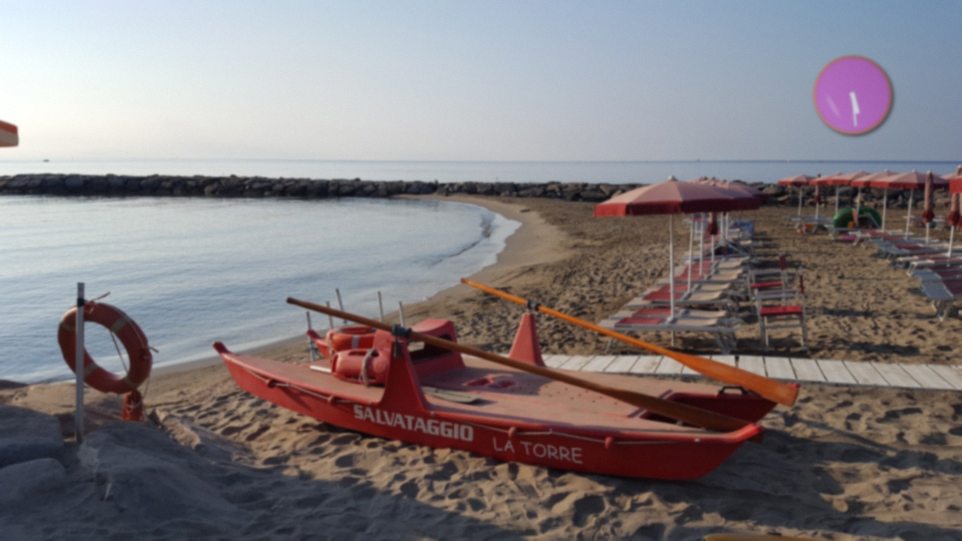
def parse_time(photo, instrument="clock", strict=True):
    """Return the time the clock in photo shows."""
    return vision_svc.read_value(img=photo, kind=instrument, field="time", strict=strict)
5:29
